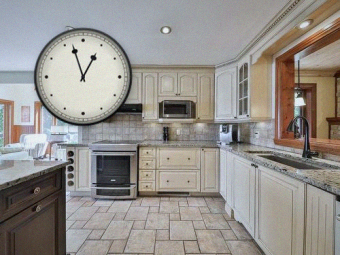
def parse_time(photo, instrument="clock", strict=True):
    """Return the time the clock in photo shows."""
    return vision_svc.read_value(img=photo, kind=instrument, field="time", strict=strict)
12:57
